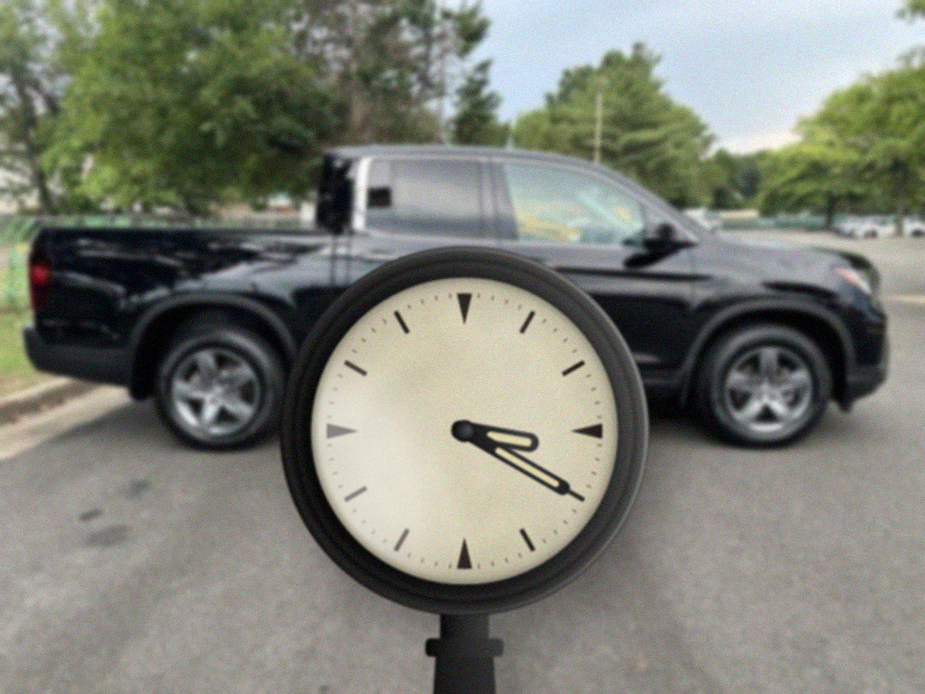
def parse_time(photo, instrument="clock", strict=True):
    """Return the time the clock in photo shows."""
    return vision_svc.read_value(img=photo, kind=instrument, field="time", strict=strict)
3:20
